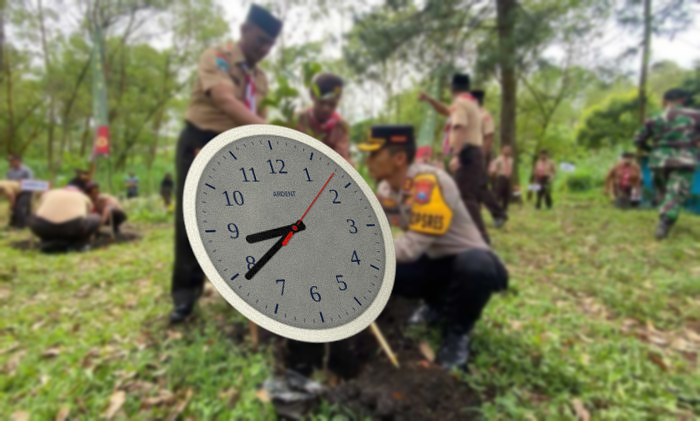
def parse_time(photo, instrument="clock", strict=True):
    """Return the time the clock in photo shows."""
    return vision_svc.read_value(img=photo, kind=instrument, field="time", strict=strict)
8:39:08
